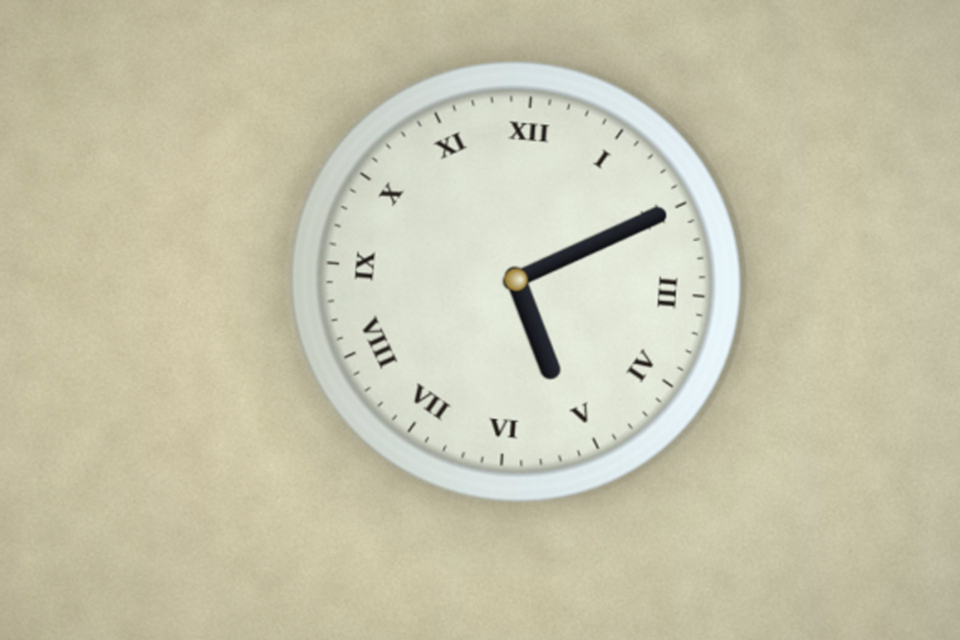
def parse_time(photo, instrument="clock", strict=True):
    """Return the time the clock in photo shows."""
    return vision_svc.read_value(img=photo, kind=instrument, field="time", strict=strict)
5:10
